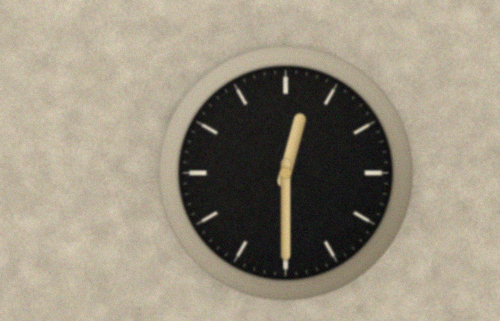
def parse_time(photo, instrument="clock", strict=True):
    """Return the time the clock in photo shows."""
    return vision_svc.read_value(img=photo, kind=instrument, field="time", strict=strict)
12:30
